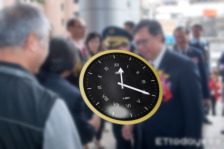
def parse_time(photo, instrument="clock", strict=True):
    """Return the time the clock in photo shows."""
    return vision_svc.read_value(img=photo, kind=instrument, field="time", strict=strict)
12:20
